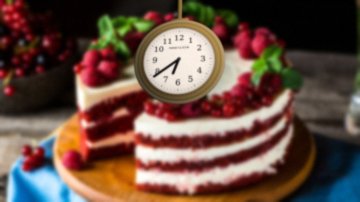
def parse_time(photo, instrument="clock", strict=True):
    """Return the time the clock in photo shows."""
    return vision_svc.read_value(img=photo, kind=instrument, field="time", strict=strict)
6:39
